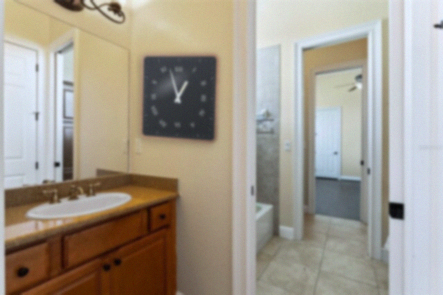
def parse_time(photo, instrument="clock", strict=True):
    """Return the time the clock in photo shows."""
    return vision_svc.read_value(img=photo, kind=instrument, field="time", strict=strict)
12:57
